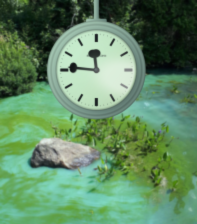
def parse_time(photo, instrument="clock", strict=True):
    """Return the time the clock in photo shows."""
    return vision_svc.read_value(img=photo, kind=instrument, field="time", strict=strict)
11:46
